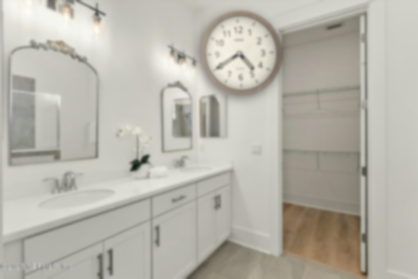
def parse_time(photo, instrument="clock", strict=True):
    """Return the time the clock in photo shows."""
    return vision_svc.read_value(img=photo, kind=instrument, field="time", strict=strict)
4:40
